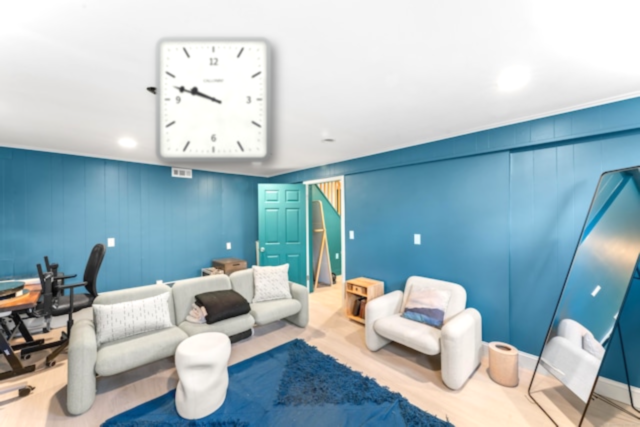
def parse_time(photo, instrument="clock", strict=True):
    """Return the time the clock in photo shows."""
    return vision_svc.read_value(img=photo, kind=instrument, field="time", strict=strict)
9:48
